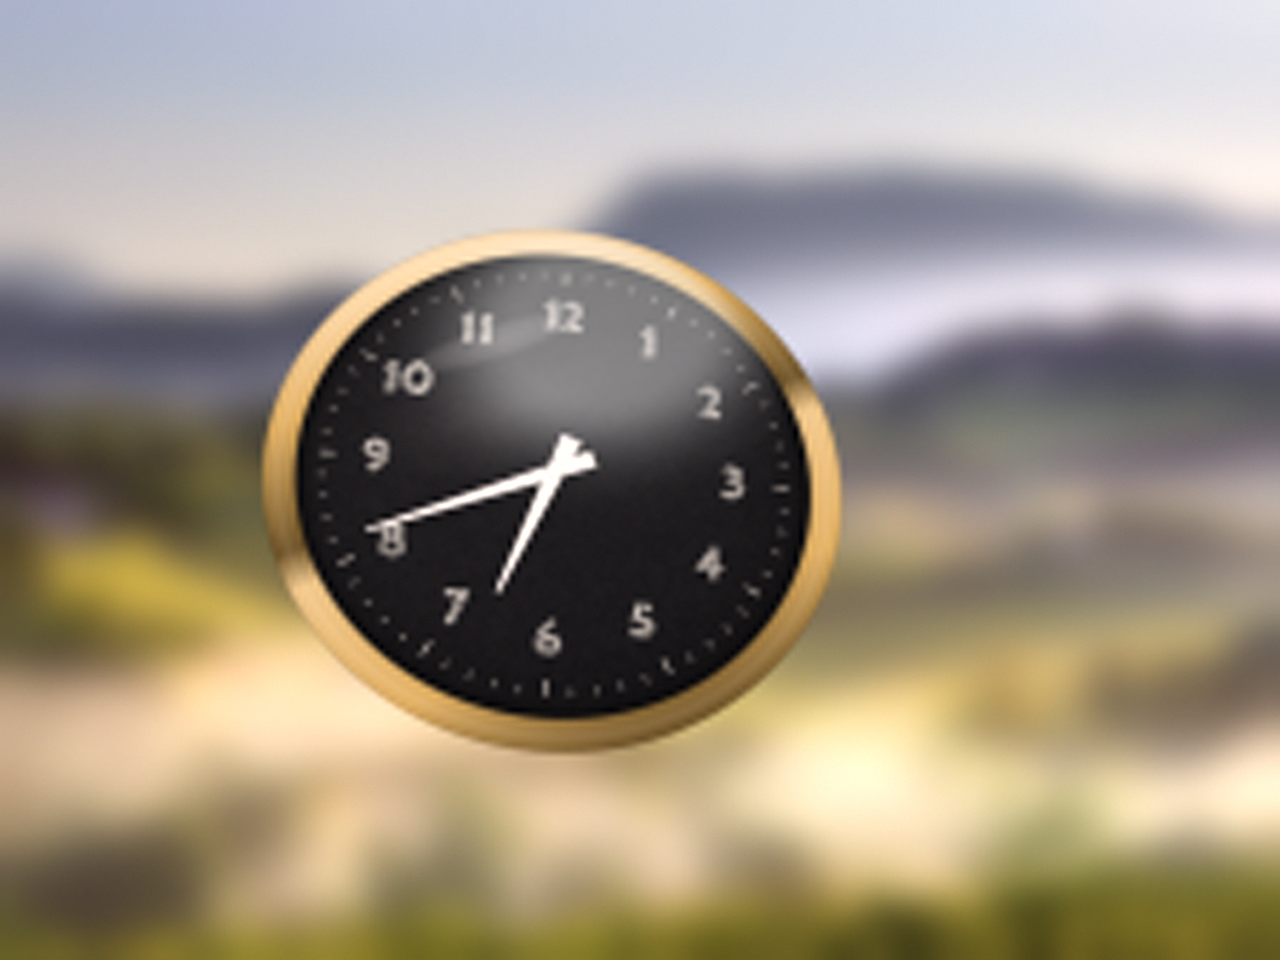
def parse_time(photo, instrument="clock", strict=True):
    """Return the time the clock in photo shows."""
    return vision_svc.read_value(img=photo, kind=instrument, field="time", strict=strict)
6:41
